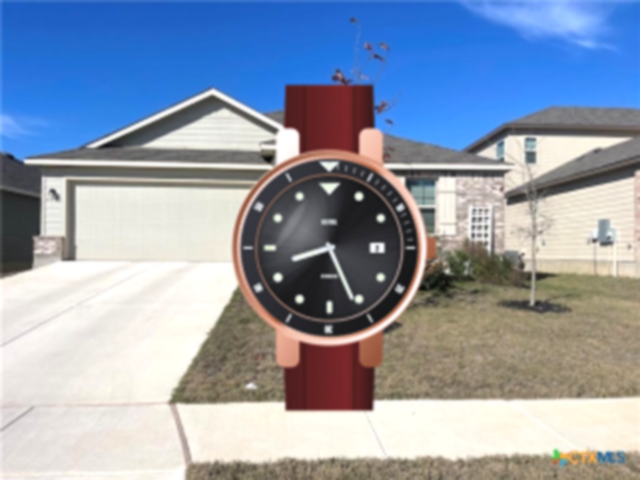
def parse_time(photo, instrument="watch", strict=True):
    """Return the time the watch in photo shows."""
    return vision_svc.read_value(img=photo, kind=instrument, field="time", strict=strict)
8:26
